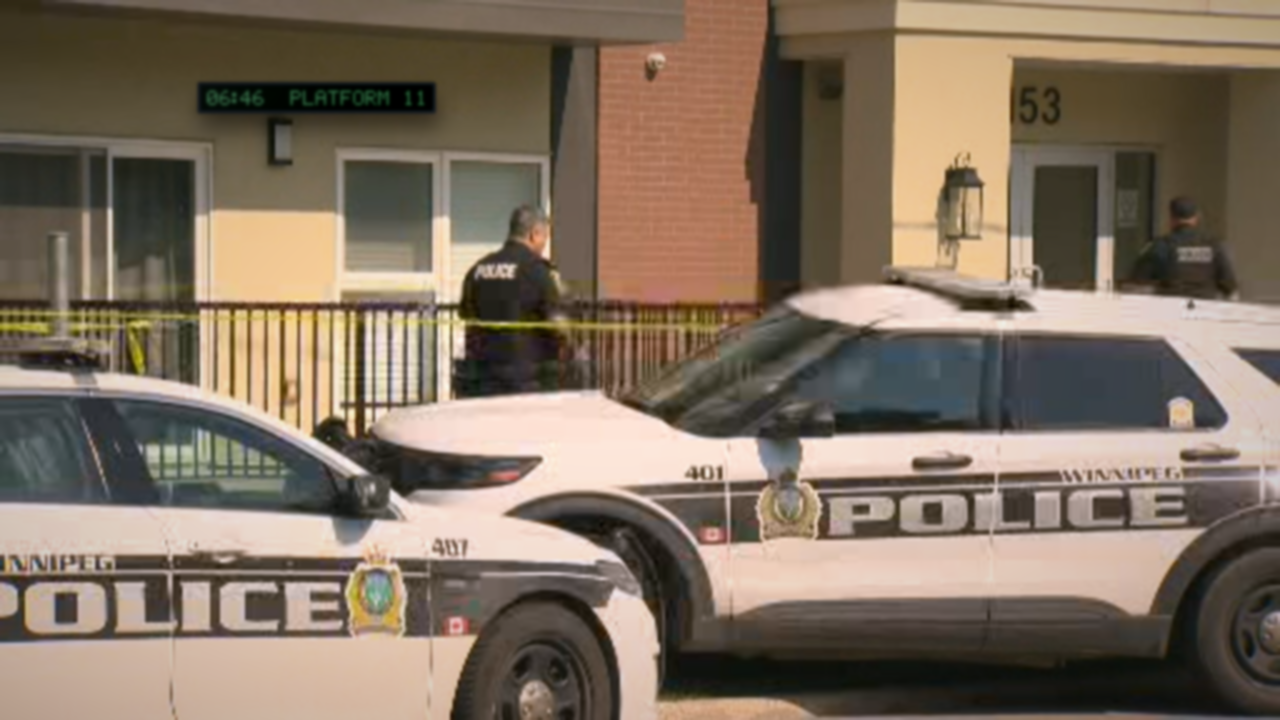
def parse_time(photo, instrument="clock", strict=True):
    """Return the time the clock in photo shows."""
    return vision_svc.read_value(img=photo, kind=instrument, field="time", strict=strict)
6:46
